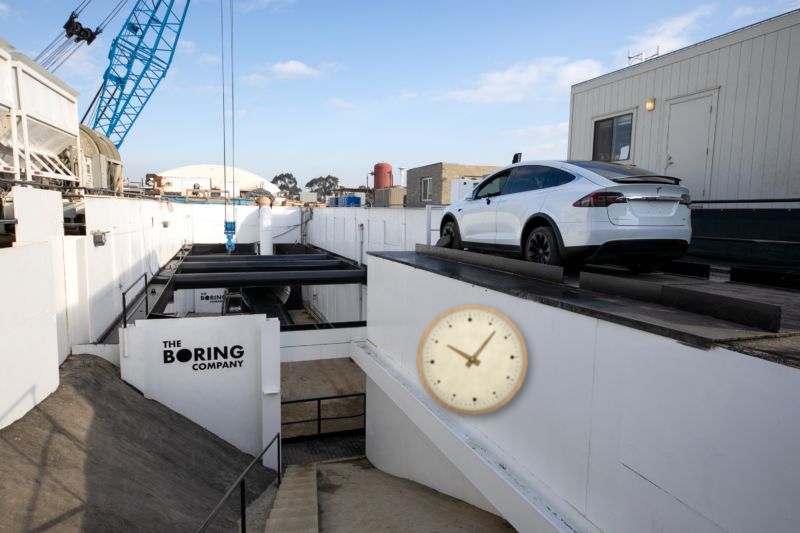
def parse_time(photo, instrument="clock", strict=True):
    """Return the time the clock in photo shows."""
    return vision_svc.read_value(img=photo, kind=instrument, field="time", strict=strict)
10:07
